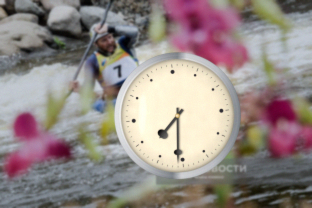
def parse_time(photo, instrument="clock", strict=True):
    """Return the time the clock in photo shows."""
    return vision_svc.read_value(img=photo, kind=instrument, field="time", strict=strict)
7:31
